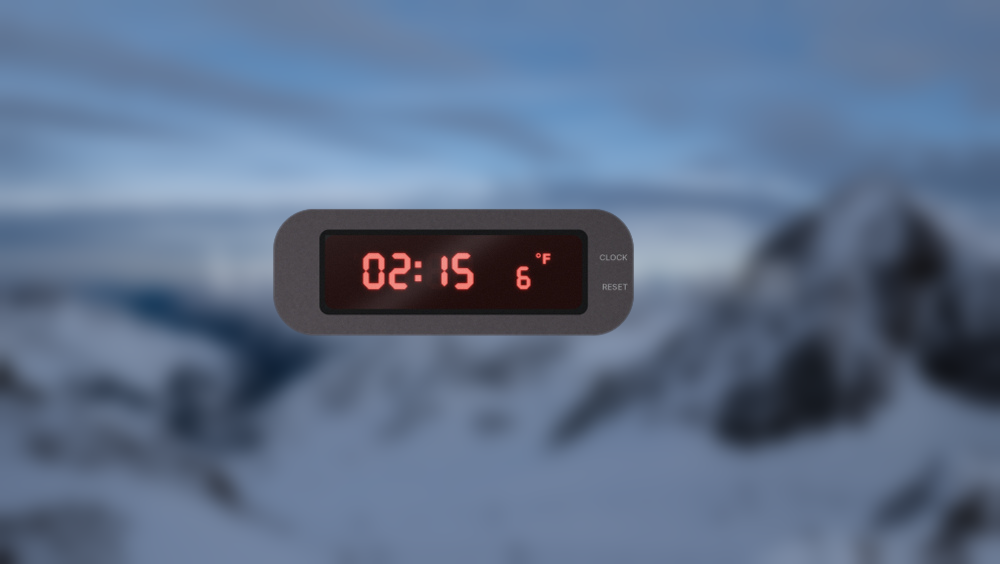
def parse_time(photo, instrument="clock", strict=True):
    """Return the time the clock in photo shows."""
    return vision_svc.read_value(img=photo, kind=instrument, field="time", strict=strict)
2:15
